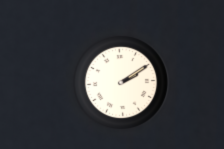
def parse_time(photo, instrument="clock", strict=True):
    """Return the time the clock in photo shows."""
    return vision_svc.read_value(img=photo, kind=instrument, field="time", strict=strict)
2:10
